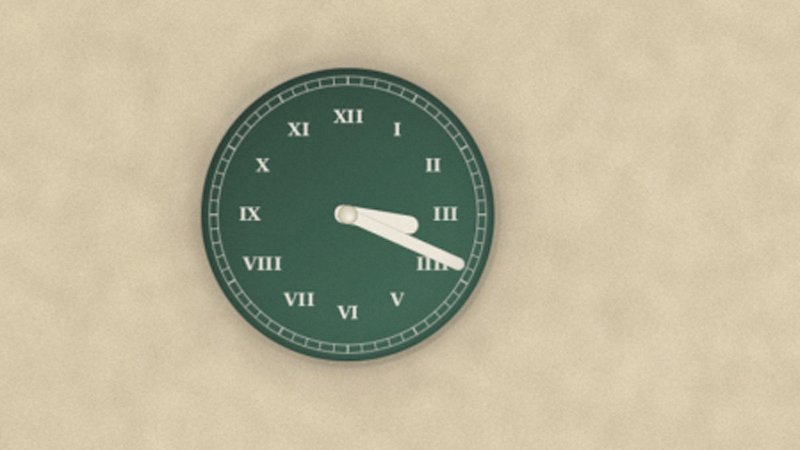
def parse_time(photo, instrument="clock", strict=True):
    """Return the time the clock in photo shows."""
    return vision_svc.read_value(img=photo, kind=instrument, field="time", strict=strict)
3:19
